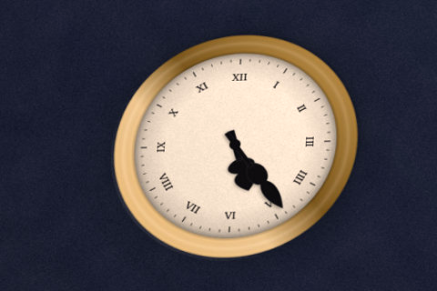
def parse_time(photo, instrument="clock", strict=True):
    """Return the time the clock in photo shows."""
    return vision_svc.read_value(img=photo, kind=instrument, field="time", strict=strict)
5:24
